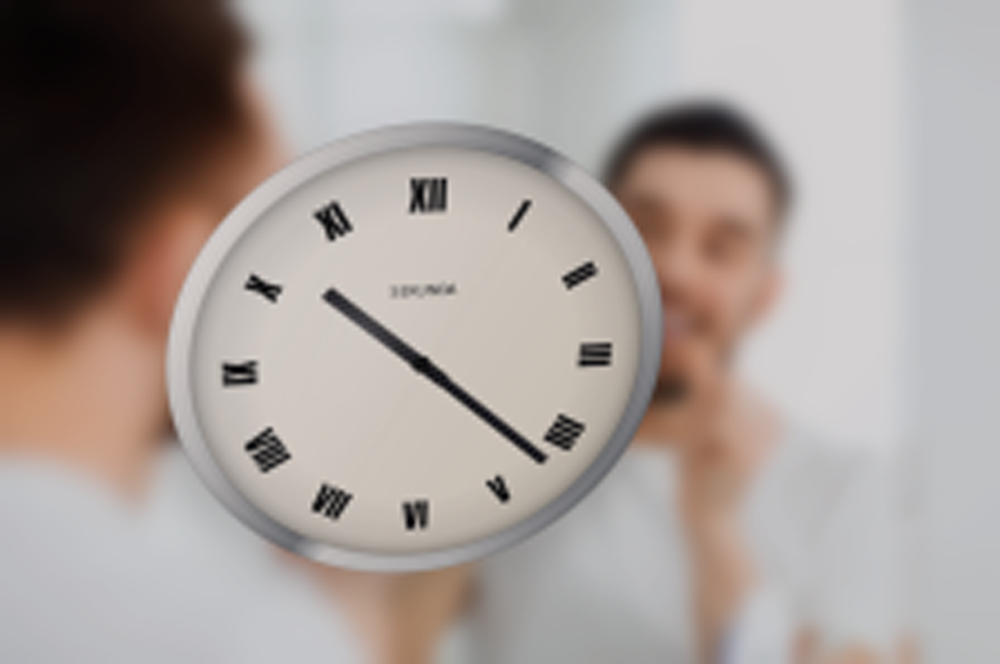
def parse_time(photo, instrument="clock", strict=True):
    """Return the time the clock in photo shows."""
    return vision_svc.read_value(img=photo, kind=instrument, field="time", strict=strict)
10:22
